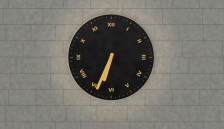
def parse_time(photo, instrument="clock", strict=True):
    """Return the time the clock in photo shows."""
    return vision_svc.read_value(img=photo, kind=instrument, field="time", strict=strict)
6:34
